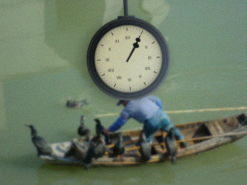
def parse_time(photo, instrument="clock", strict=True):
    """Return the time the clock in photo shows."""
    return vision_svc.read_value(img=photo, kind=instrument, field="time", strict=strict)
1:05
